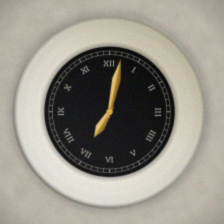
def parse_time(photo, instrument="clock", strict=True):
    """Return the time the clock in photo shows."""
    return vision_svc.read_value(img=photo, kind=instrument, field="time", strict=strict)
7:02
